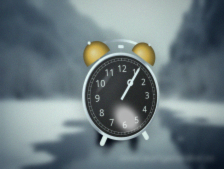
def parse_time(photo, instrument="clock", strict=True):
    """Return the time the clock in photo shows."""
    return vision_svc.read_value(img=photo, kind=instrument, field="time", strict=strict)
1:06
